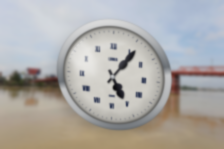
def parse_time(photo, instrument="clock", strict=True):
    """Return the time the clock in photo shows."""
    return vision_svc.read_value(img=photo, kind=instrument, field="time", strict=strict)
5:06
